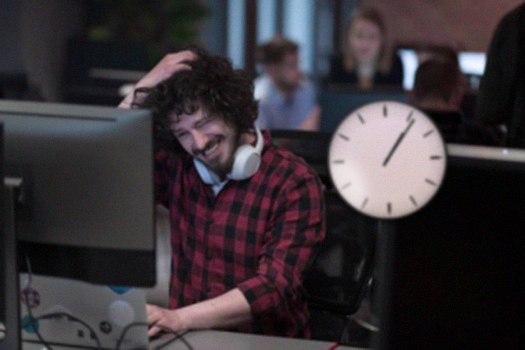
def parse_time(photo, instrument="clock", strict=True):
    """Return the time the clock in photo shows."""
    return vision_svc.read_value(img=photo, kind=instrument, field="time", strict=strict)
1:06
